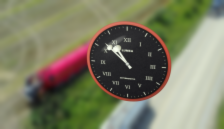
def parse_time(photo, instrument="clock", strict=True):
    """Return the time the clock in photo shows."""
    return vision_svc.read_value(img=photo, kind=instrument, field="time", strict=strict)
10:52
